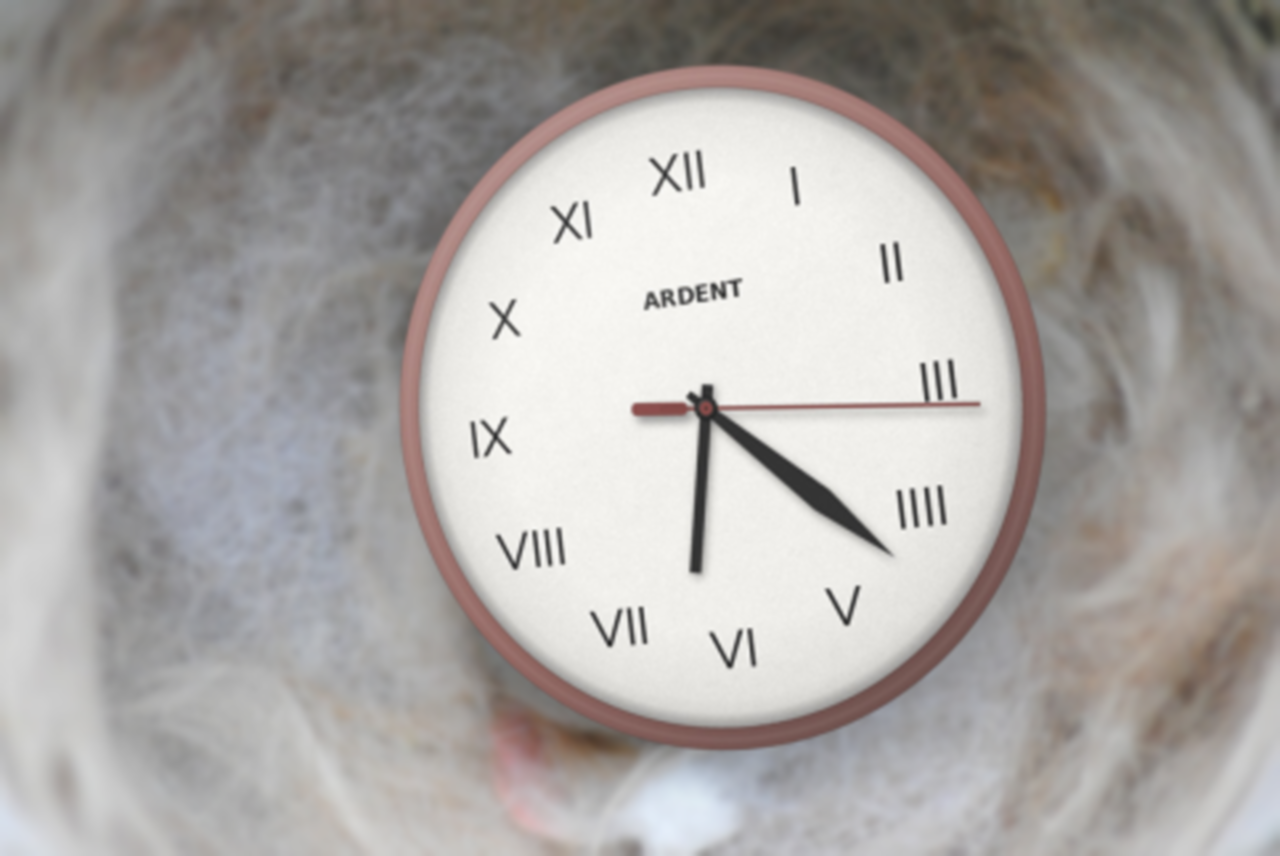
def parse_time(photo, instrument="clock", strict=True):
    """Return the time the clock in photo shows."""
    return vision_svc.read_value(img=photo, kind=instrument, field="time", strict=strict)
6:22:16
